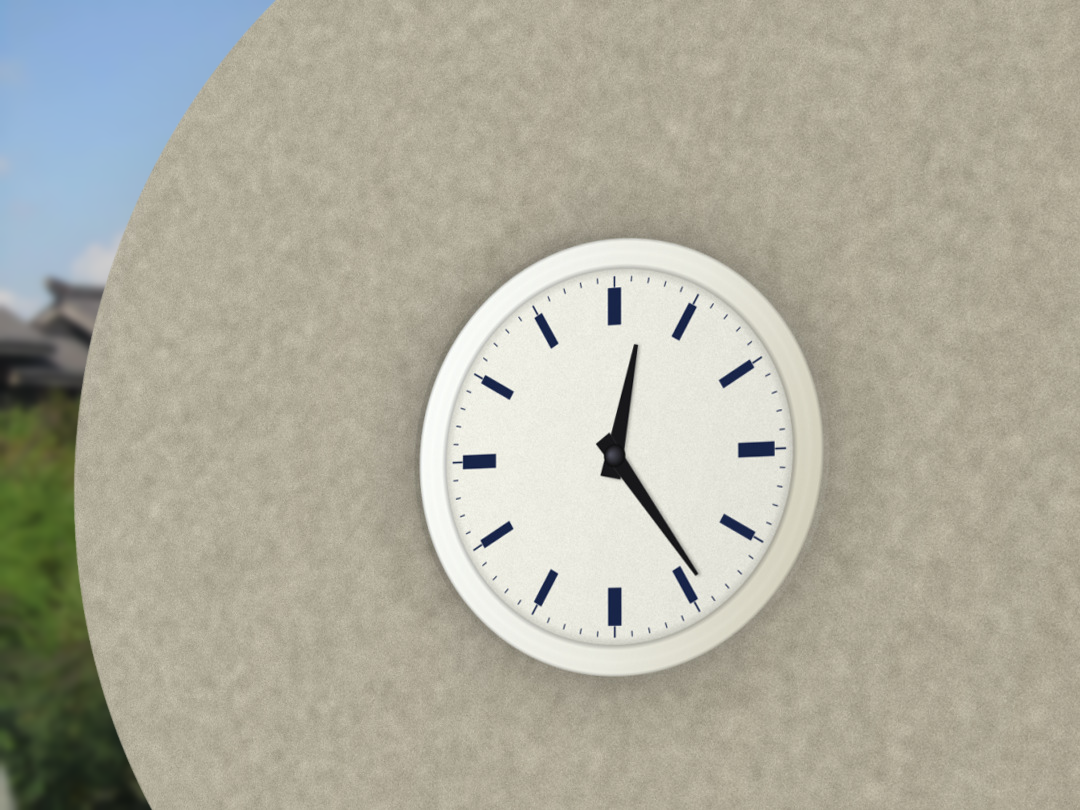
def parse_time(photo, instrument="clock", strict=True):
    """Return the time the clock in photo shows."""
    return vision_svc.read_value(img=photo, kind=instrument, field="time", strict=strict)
12:24
